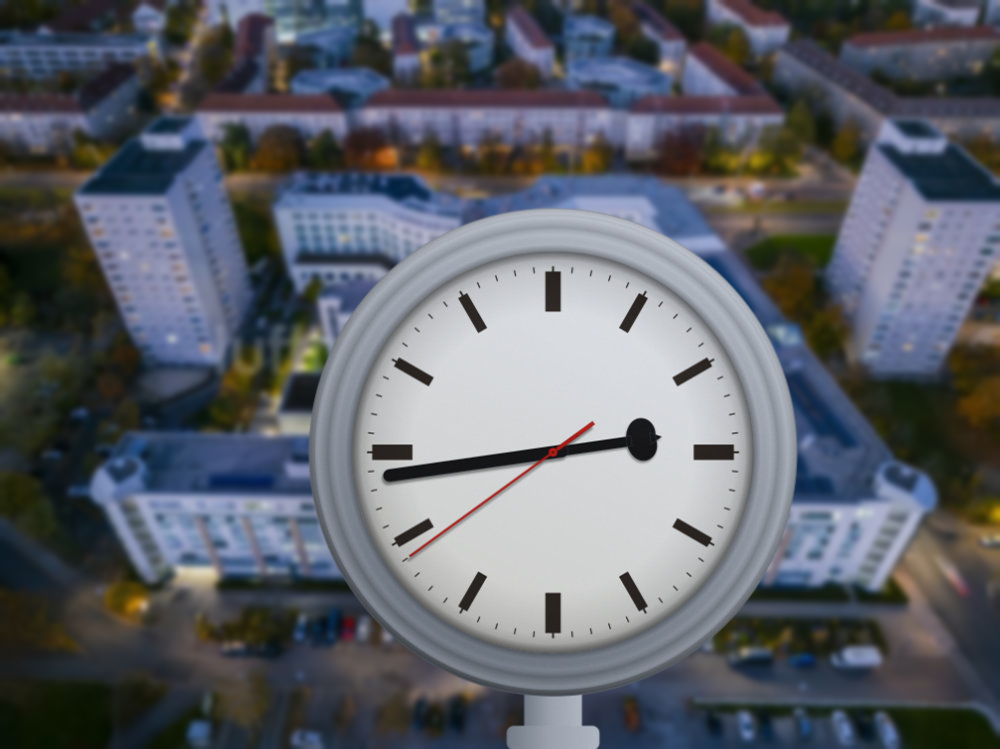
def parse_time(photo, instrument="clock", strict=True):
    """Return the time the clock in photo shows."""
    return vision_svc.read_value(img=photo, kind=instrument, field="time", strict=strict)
2:43:39
